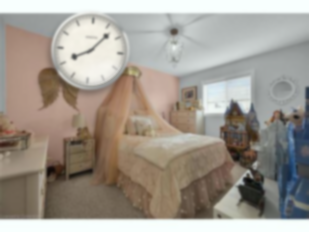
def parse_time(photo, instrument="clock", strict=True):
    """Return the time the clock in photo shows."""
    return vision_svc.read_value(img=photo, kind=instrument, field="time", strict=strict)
8:07
